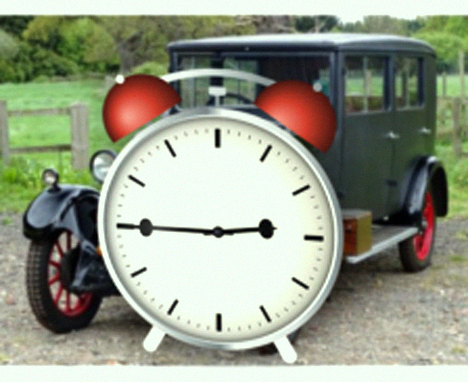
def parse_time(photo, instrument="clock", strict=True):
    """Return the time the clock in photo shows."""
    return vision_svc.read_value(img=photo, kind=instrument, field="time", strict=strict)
2:45
